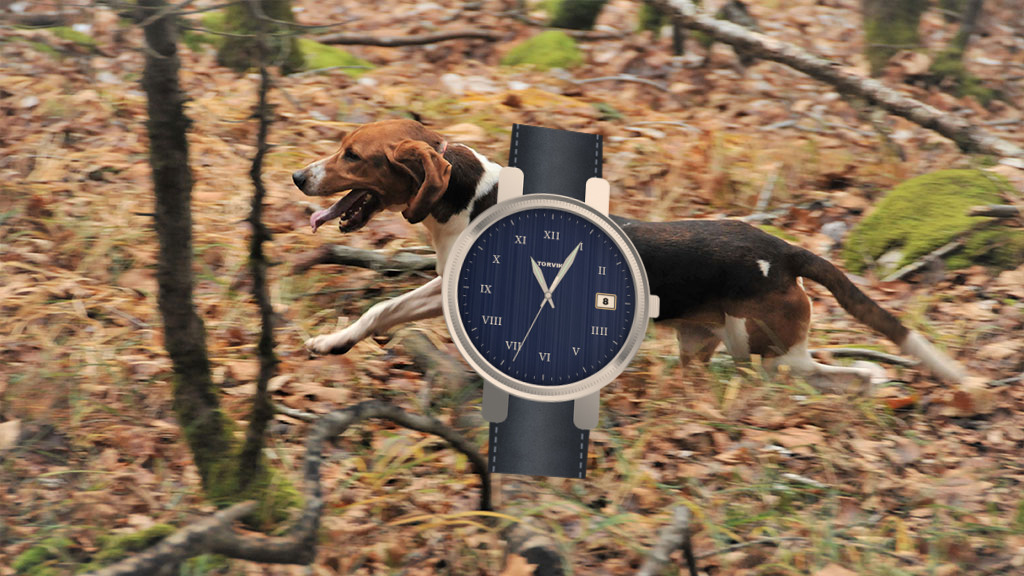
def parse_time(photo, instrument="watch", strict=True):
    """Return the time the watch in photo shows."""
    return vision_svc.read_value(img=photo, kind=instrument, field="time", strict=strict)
11:04:34
